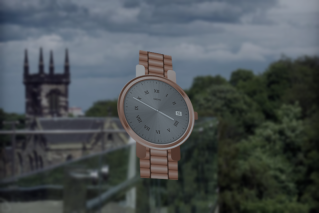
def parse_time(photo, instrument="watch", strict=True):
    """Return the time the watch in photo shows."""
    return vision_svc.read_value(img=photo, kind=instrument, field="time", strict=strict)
3:49
